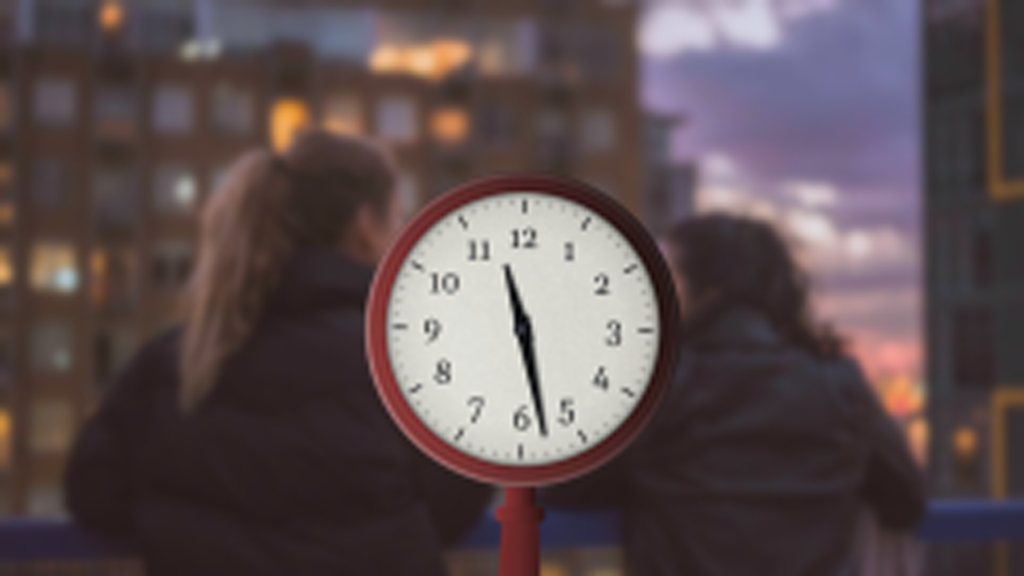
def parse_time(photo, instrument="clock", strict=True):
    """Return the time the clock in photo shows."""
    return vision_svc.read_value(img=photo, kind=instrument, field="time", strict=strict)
11:28
